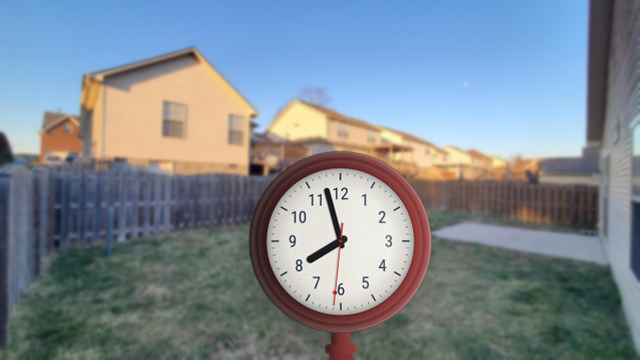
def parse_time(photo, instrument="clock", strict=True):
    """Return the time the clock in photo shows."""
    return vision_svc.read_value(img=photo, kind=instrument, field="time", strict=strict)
7:57:31
